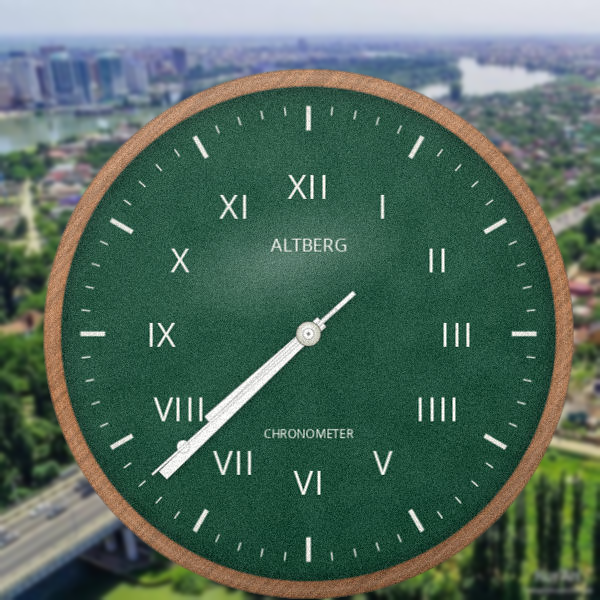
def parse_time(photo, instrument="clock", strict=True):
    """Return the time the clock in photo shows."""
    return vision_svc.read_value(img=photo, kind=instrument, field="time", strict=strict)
7:37:38
